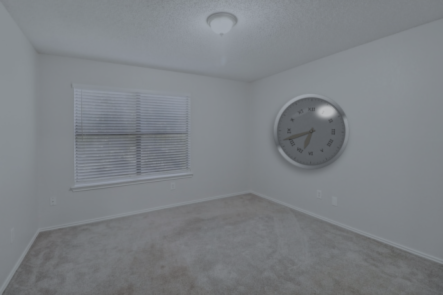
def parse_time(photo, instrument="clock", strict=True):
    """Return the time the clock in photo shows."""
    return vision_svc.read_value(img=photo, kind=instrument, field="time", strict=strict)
6:42
